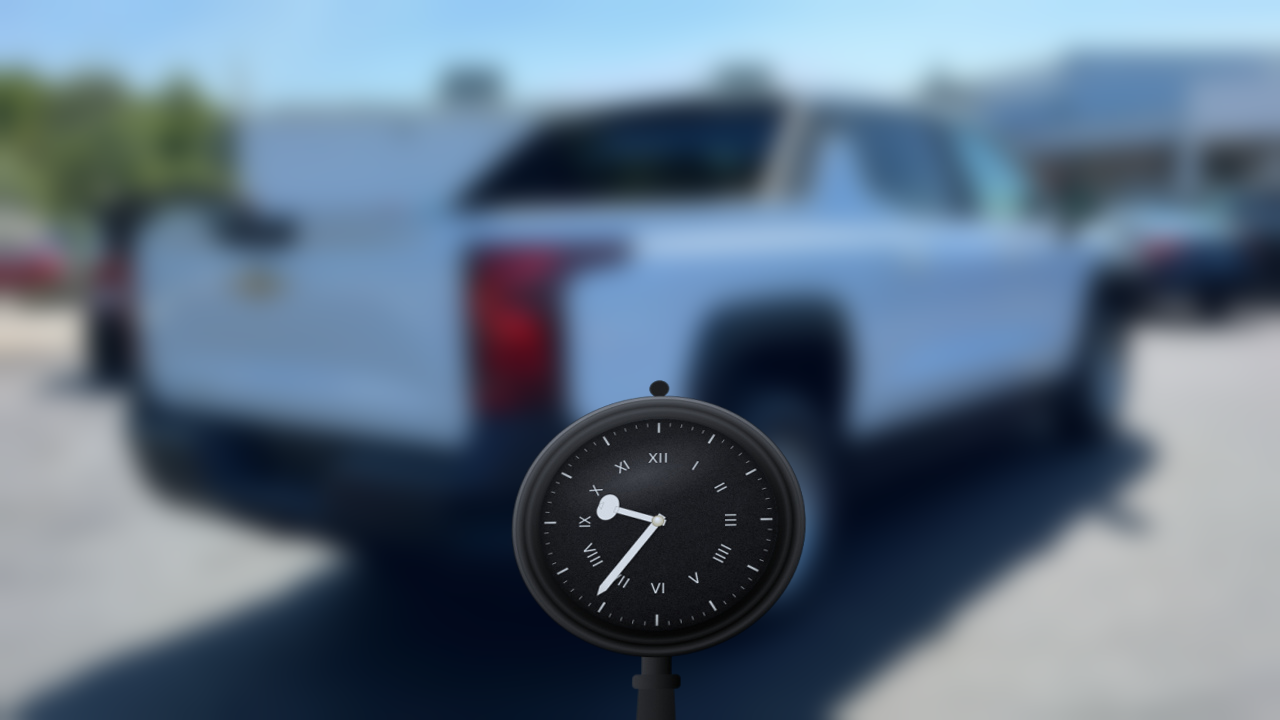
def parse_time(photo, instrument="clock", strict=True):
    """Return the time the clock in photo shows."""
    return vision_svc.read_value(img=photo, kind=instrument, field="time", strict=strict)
9:36
